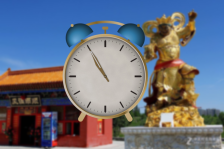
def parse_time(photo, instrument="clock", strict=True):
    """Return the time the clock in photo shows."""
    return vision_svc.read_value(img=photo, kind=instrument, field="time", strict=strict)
10:55
